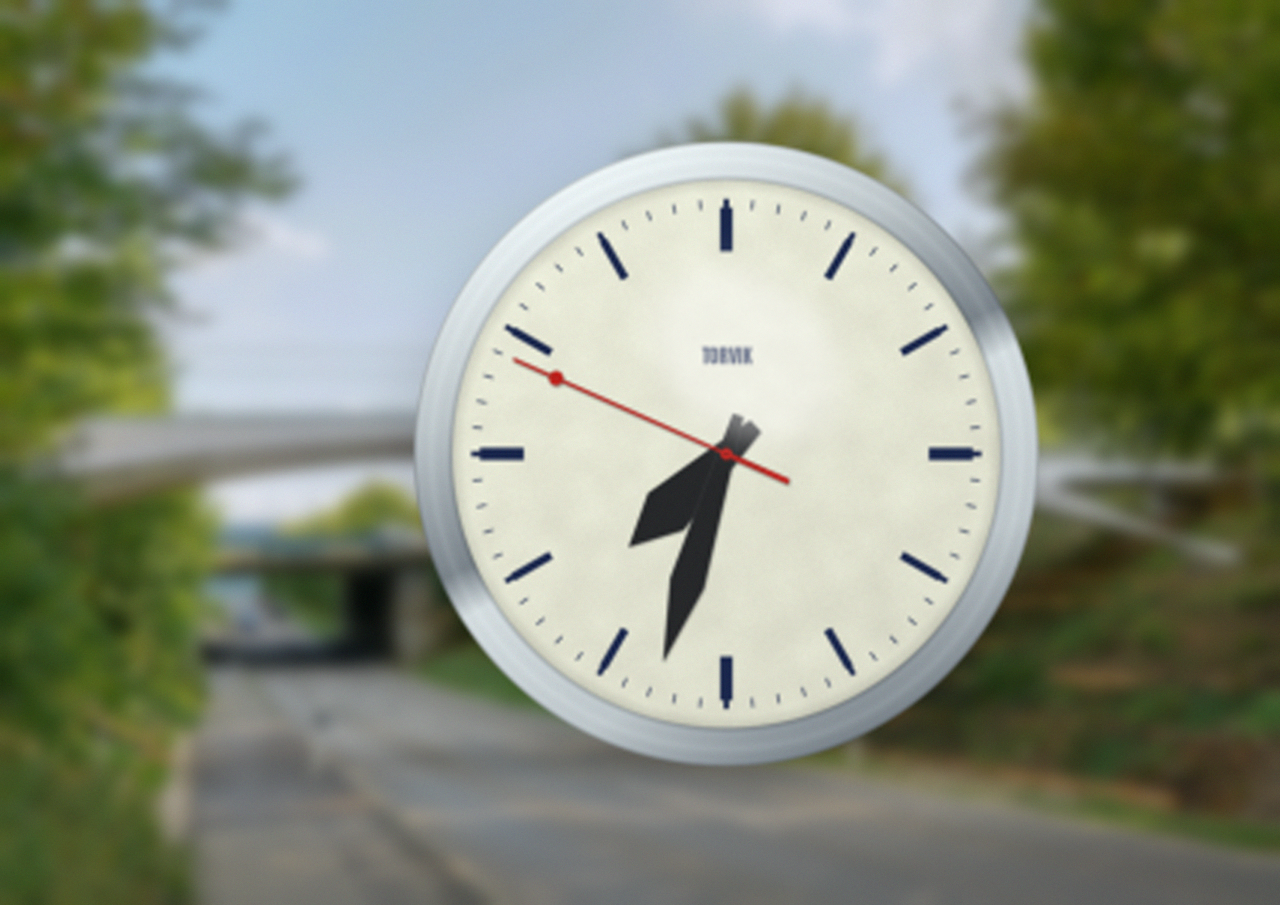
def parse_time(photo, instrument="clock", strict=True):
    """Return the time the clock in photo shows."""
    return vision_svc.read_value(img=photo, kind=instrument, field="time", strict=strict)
7:32:49
